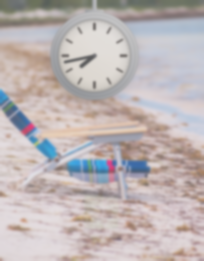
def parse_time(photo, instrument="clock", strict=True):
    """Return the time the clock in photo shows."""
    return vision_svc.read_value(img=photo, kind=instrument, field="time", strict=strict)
7:43
